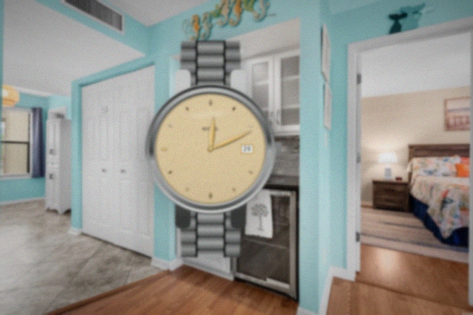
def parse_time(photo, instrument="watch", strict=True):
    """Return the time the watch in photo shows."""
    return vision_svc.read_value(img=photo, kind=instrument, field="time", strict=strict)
12:11
